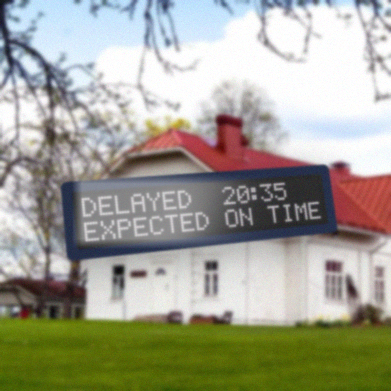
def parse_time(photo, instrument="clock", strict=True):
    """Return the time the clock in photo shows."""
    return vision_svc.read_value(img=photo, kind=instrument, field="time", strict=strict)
20:35
